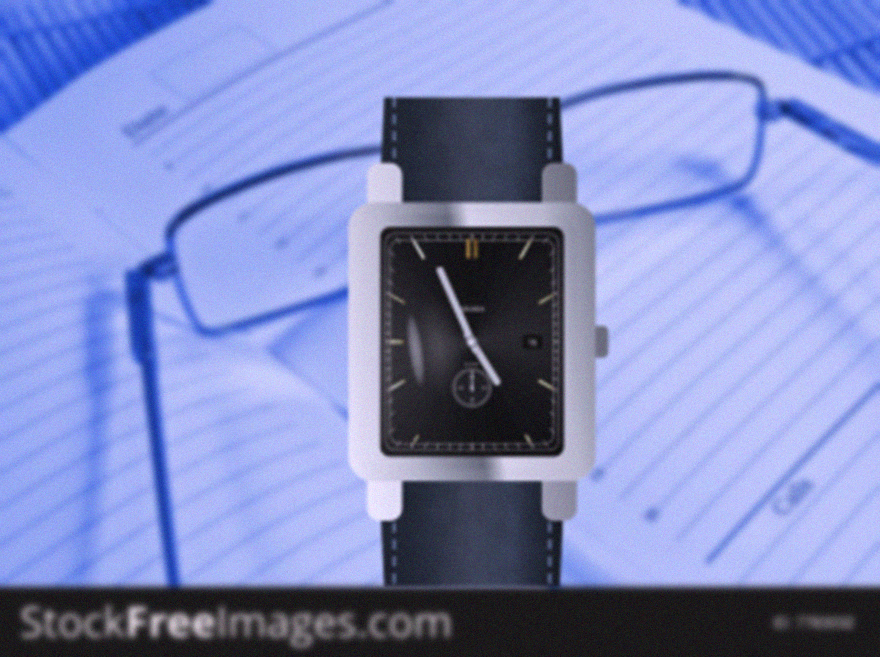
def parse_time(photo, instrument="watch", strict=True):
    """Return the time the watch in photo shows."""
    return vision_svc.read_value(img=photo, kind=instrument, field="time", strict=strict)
4:56
